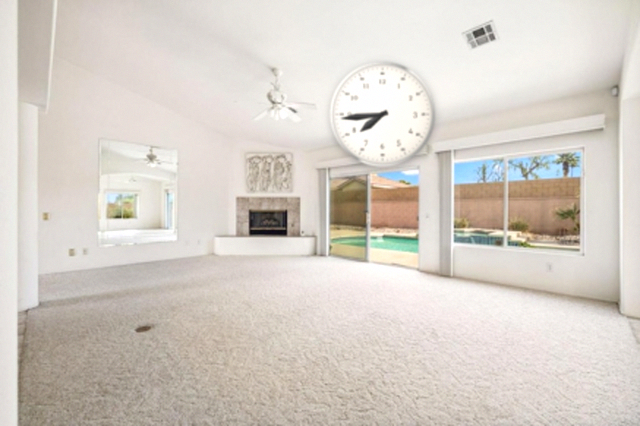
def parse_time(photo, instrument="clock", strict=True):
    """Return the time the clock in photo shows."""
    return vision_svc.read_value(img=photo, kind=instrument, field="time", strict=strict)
7:44
